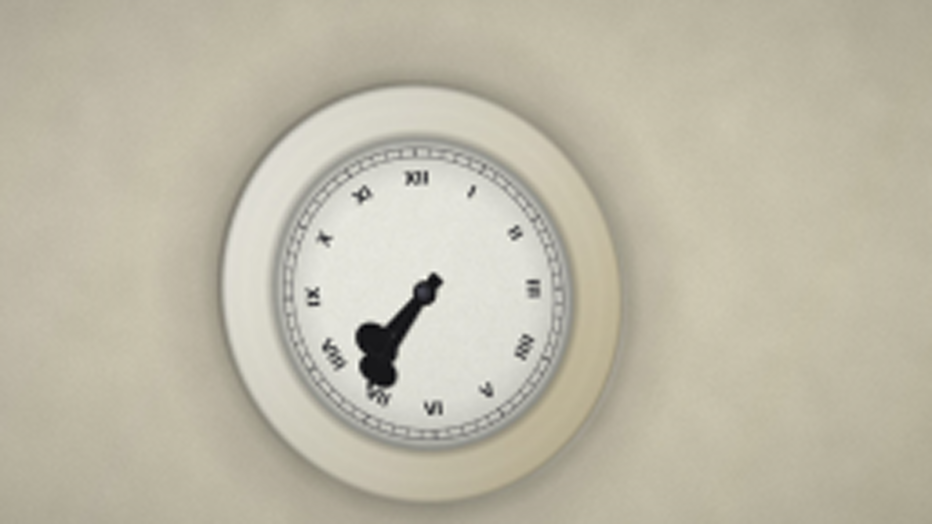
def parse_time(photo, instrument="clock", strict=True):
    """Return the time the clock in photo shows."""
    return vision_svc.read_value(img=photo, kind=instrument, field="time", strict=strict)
7:36
